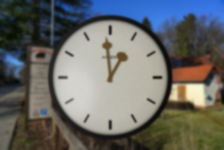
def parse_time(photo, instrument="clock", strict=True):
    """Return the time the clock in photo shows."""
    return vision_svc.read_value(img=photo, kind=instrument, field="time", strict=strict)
12:59
